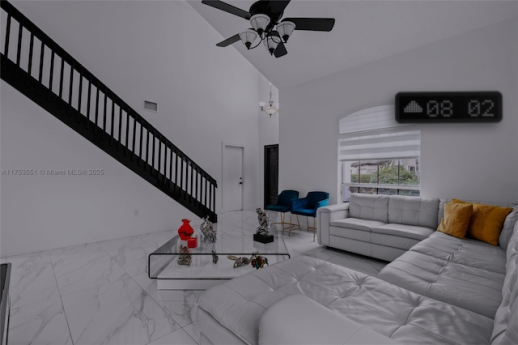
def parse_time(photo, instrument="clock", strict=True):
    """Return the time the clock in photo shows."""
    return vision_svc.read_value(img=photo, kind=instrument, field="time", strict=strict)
8:02
